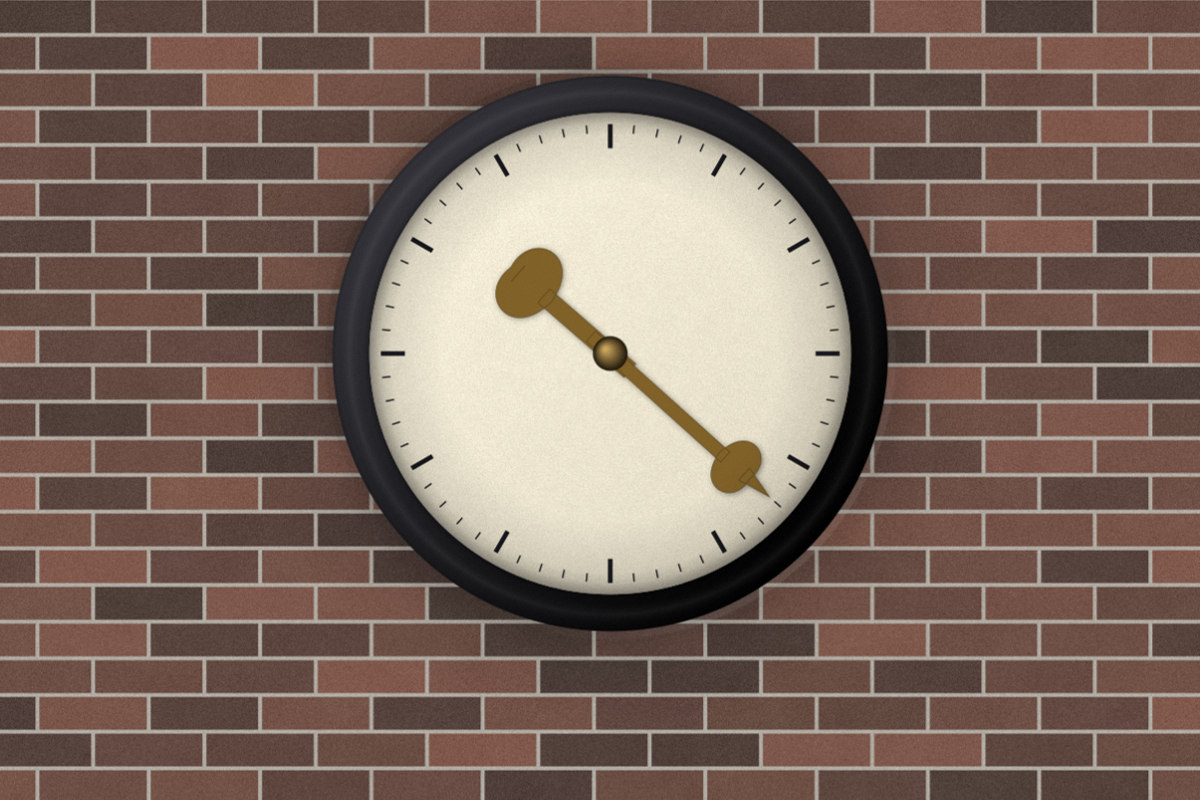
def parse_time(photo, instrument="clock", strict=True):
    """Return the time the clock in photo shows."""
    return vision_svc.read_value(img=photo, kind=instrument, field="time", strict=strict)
10:22
